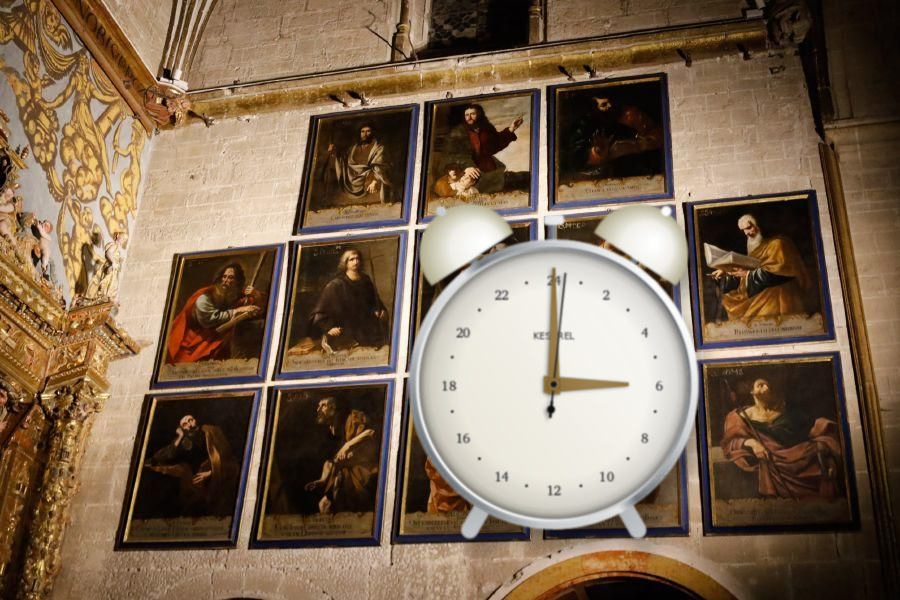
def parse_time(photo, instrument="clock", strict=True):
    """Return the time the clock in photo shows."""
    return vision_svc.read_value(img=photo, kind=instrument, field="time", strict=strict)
6:00:01
